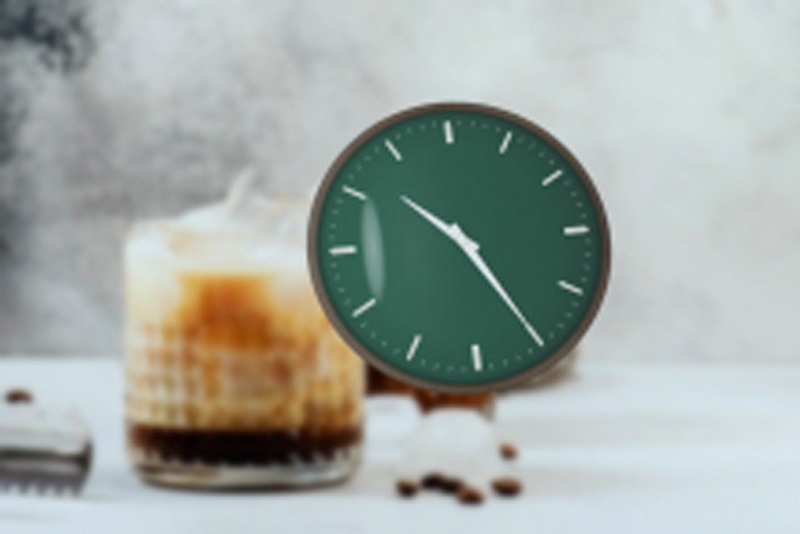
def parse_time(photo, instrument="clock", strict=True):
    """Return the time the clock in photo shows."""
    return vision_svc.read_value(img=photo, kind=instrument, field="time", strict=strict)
10:25
